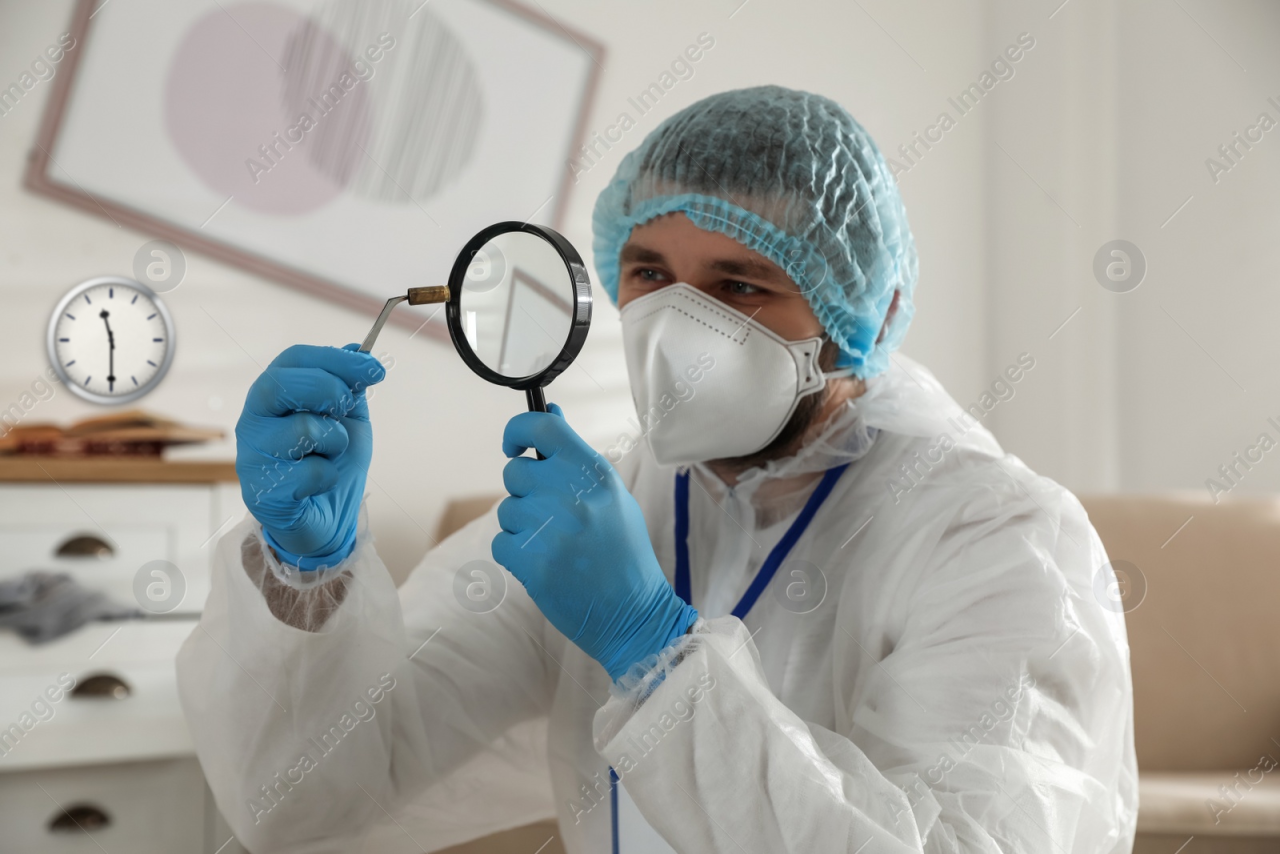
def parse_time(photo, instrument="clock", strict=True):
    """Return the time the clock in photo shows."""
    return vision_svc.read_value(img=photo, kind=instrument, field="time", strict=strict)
11:30
